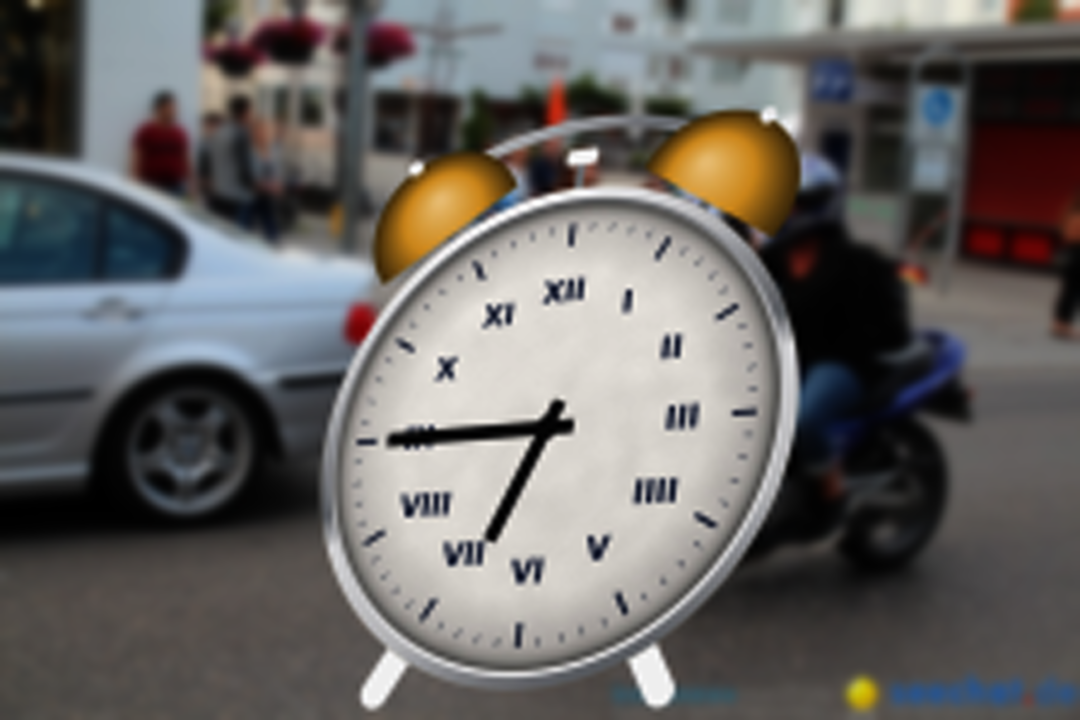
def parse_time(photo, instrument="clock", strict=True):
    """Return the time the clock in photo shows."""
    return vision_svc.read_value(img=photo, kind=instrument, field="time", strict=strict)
6:45
